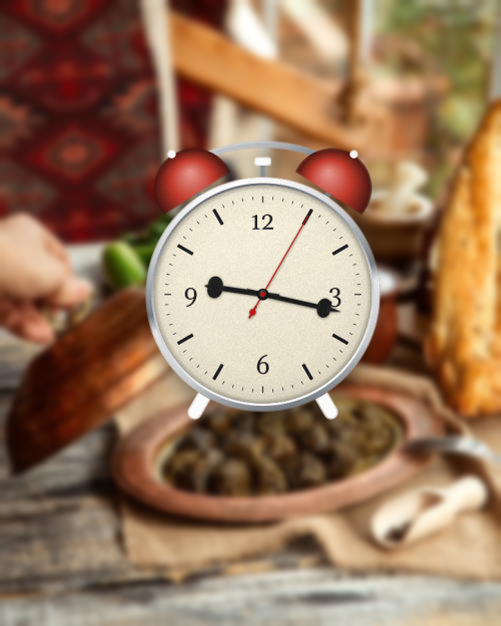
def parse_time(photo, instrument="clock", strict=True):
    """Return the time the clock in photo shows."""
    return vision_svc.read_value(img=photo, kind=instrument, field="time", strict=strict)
9:17:05
